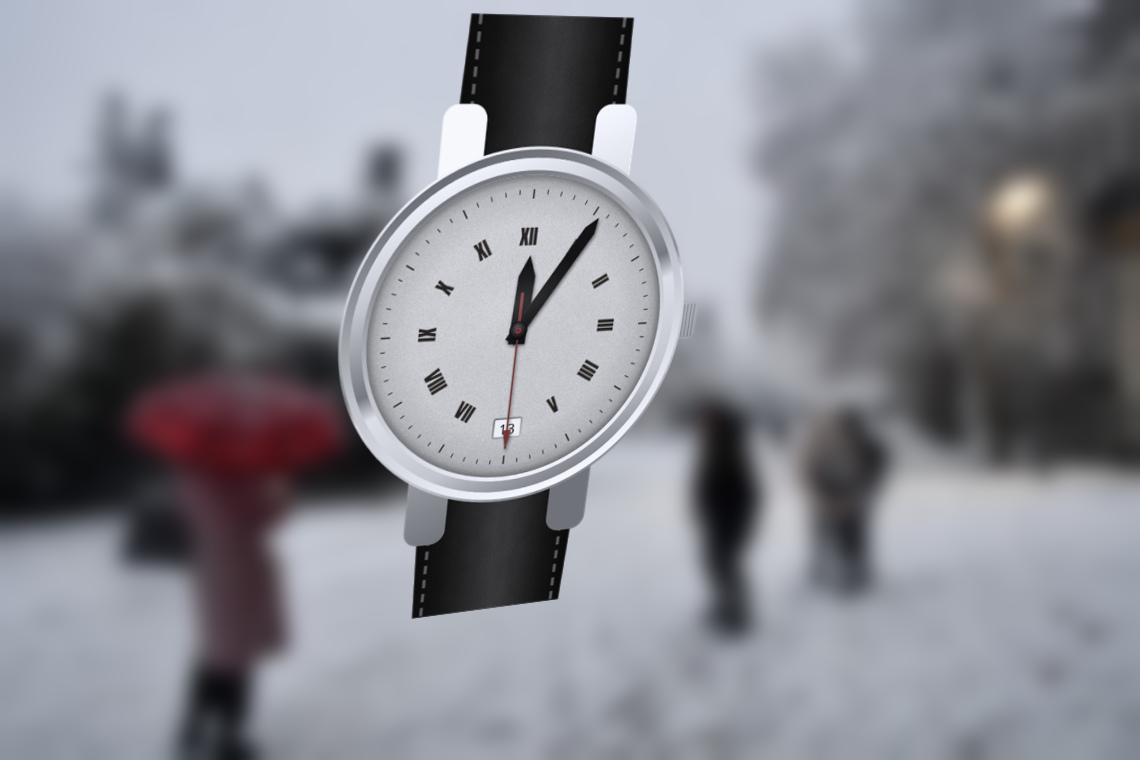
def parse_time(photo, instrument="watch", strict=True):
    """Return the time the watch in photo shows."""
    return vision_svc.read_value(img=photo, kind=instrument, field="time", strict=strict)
12:05:30
